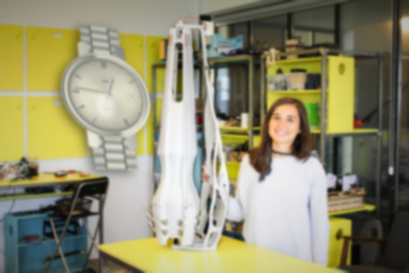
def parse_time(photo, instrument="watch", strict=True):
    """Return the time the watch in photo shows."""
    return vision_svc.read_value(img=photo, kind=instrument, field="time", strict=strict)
12:46
